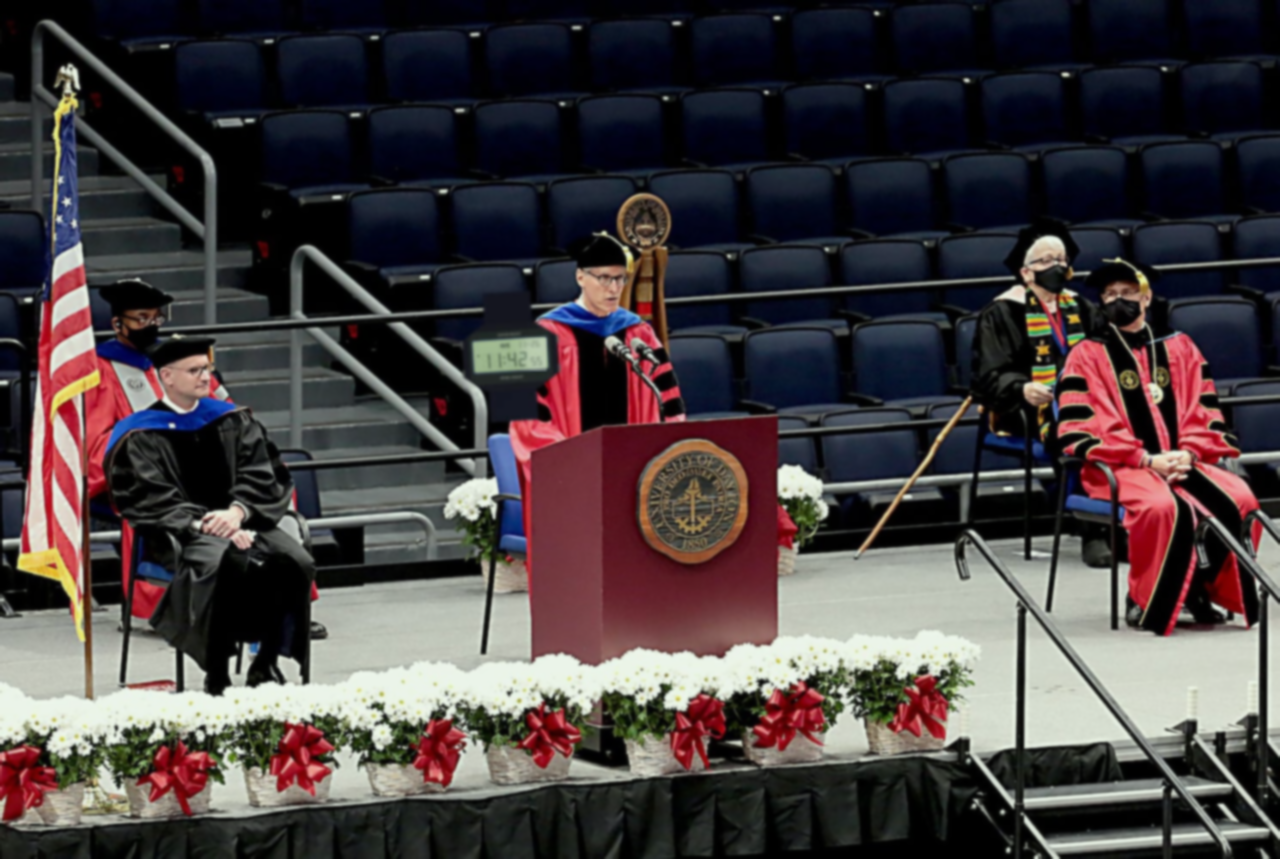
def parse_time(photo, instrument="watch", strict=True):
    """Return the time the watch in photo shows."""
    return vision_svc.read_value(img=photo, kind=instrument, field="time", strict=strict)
11:42
